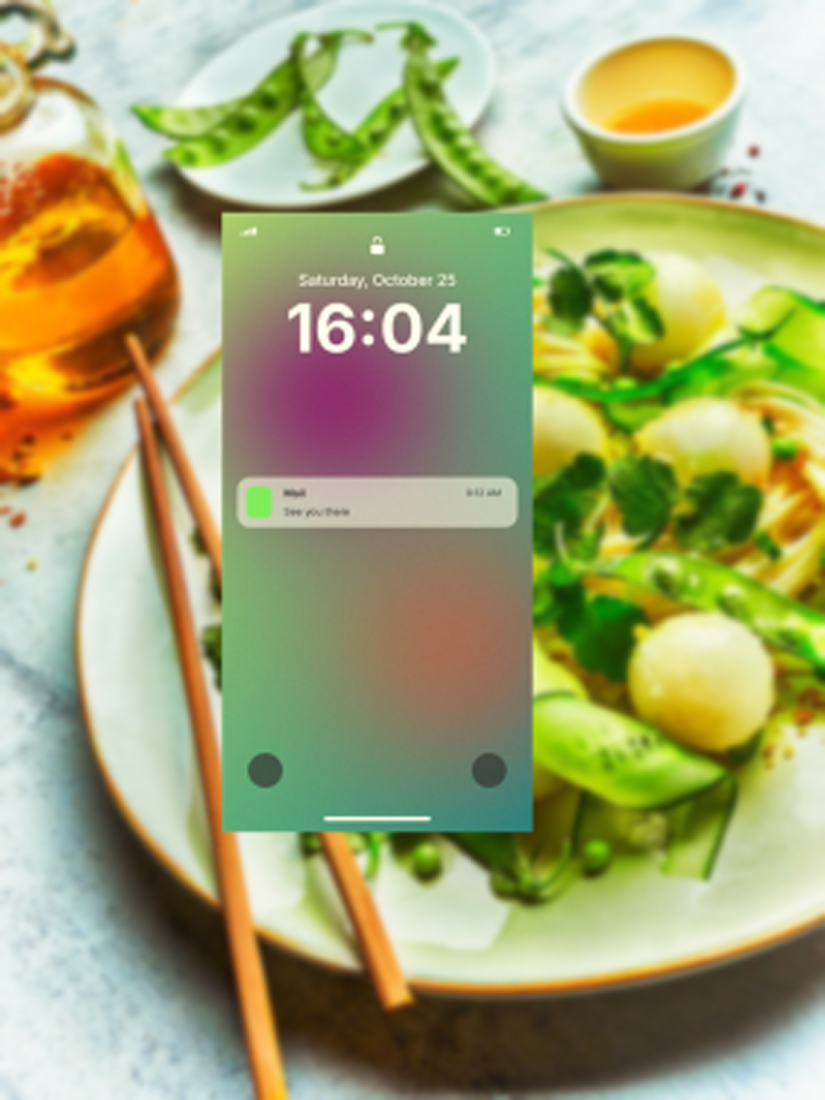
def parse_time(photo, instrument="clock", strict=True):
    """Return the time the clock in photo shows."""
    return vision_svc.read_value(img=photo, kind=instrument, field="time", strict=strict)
16:04
